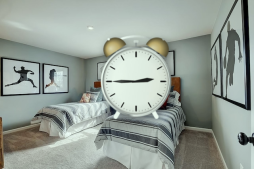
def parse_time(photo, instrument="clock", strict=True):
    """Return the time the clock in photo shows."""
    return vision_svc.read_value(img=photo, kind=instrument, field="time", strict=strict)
2:45
